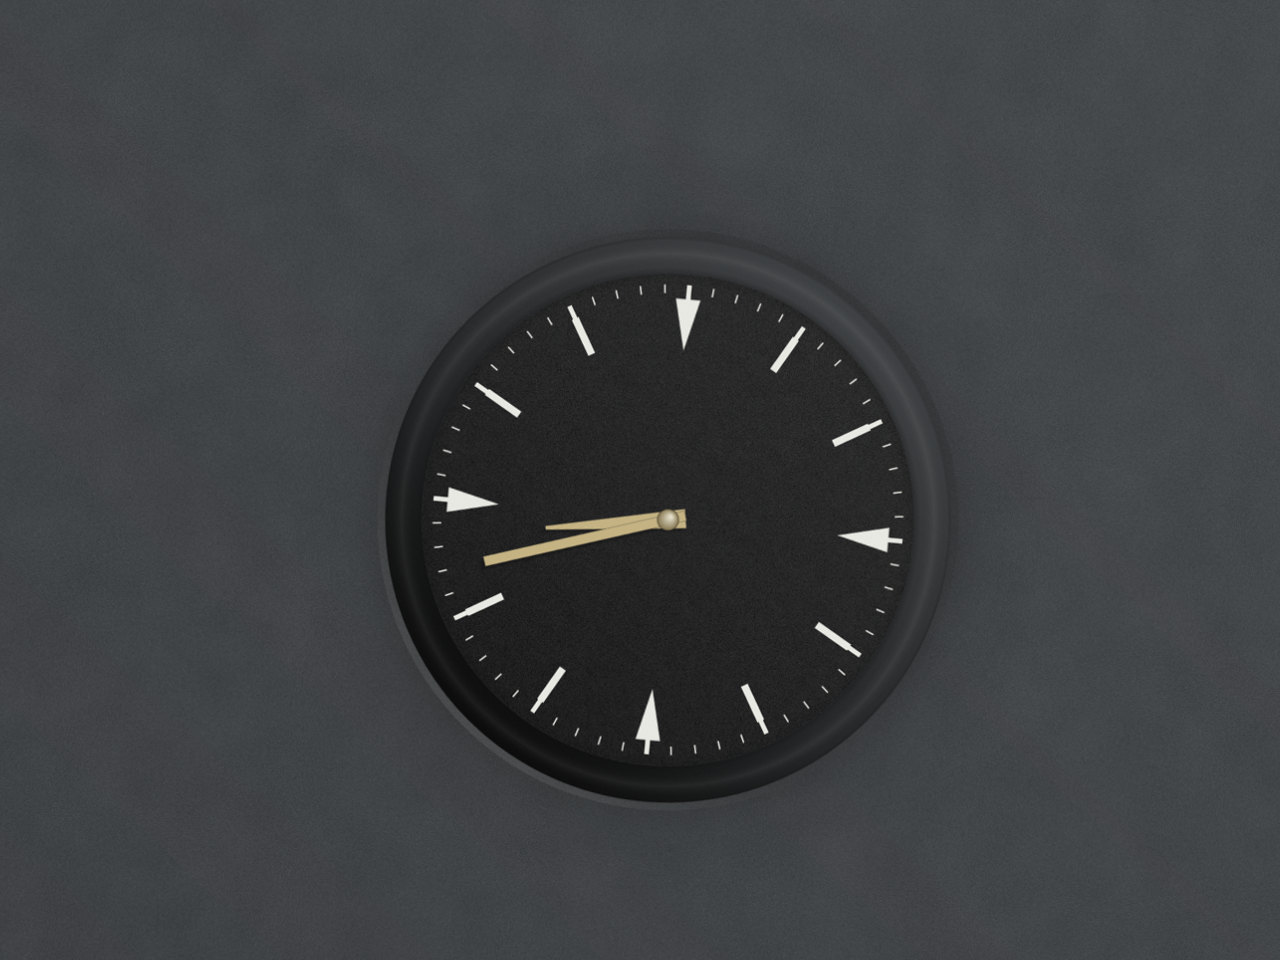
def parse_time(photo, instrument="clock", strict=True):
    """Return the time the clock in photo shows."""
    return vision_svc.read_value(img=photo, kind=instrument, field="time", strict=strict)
8:42
